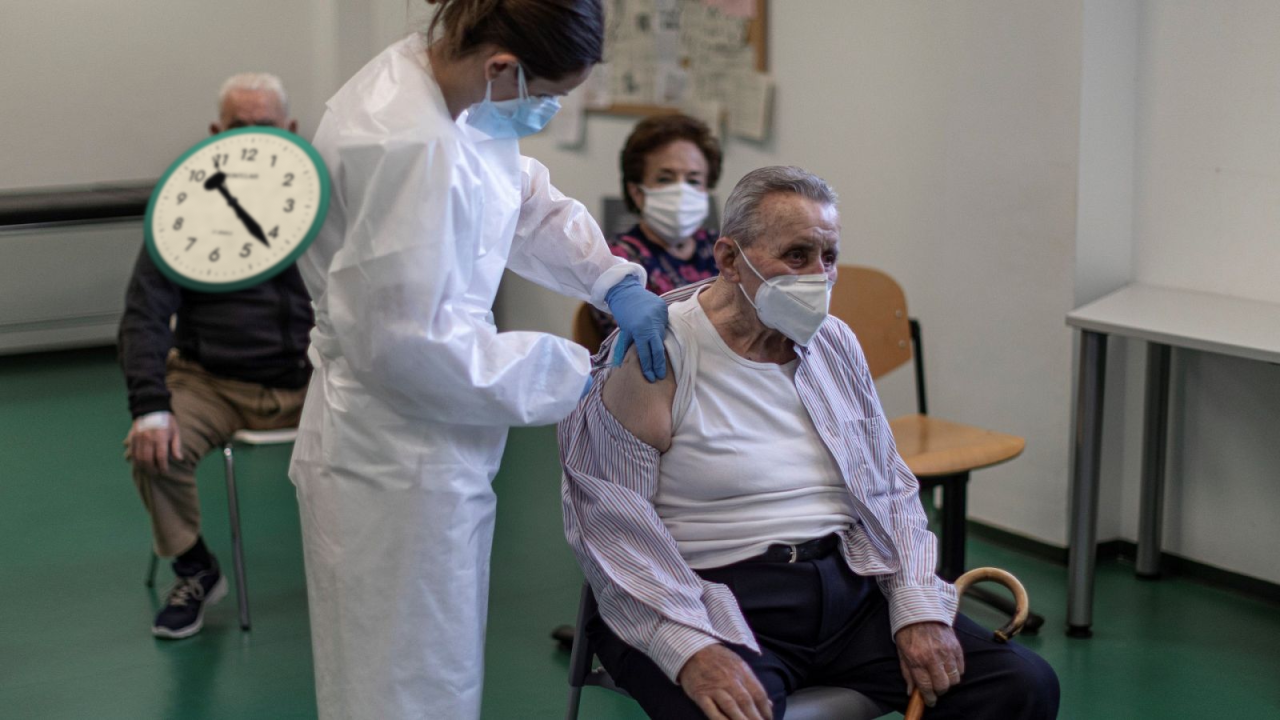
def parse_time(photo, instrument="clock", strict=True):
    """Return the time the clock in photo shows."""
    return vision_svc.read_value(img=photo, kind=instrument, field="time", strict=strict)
10:21:54
